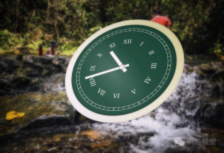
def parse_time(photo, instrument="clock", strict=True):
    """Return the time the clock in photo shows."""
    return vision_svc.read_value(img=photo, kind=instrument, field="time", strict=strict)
10:42
